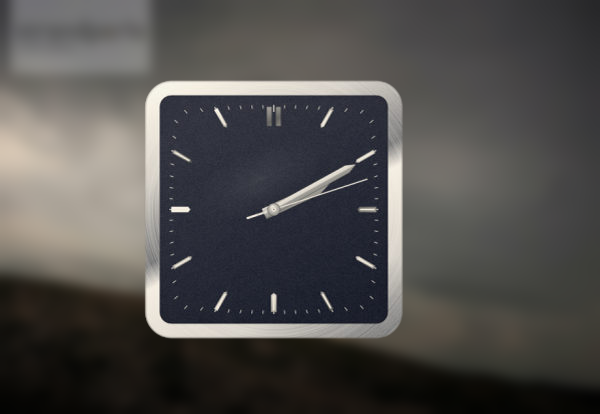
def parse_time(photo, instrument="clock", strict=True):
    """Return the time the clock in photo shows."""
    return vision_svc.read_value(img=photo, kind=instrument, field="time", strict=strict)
2:10:12
